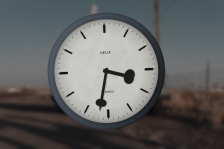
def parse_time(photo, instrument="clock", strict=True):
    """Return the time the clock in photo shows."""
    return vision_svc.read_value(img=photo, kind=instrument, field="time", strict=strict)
3:32
